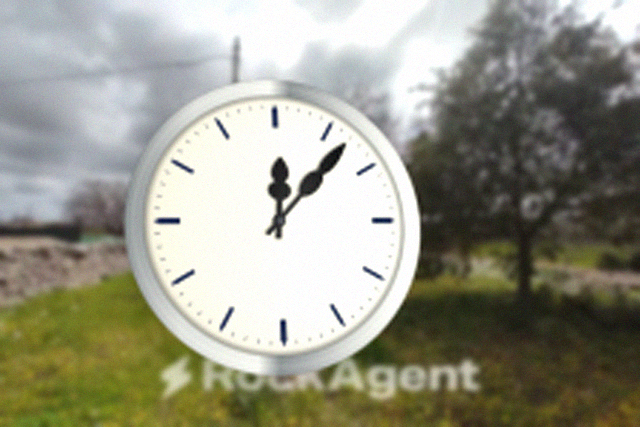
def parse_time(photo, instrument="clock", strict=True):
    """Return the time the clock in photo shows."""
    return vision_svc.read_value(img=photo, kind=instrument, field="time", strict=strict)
12:07
